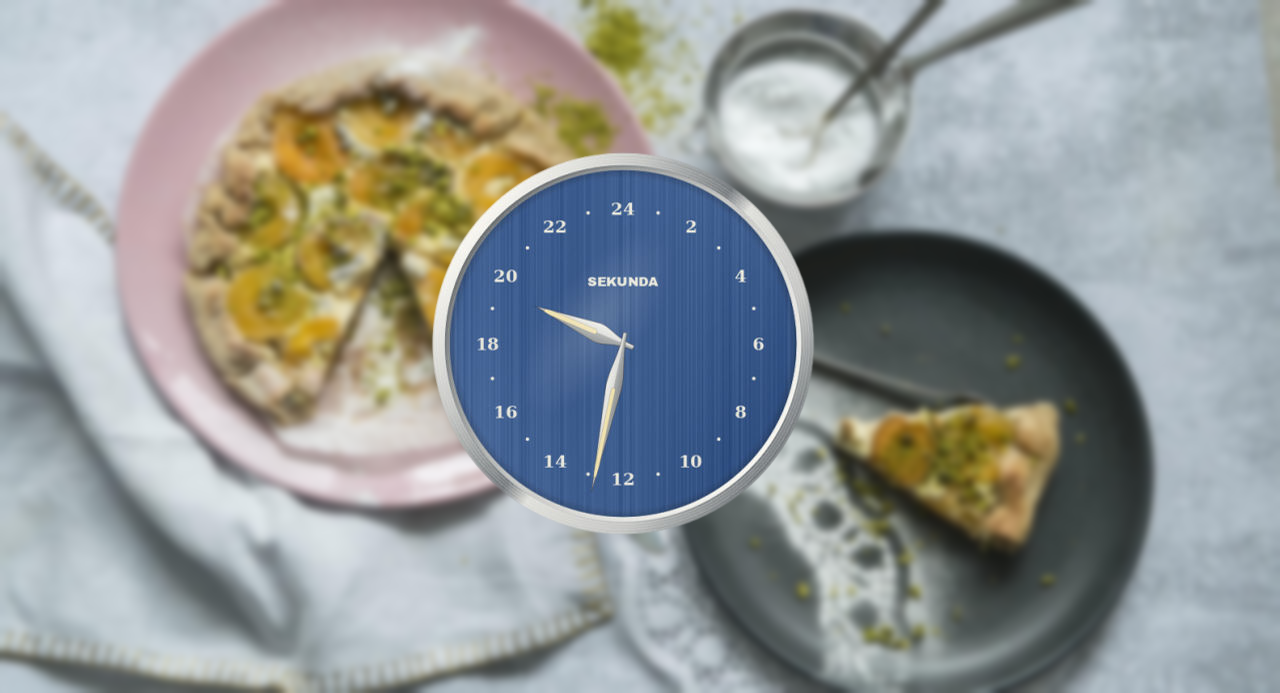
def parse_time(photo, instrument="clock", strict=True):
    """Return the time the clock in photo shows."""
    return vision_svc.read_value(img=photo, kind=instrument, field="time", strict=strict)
19:32
